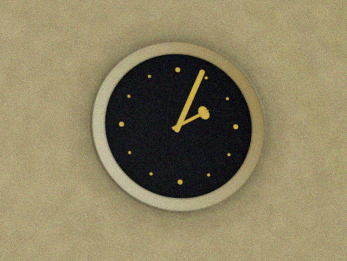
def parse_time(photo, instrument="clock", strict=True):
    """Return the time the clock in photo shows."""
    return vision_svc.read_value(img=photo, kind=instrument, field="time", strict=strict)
2:04
